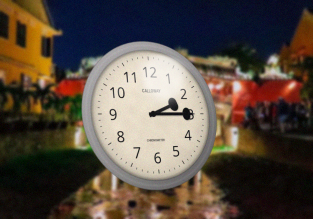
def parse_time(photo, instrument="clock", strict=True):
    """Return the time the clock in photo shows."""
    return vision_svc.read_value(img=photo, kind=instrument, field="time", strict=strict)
2:15
